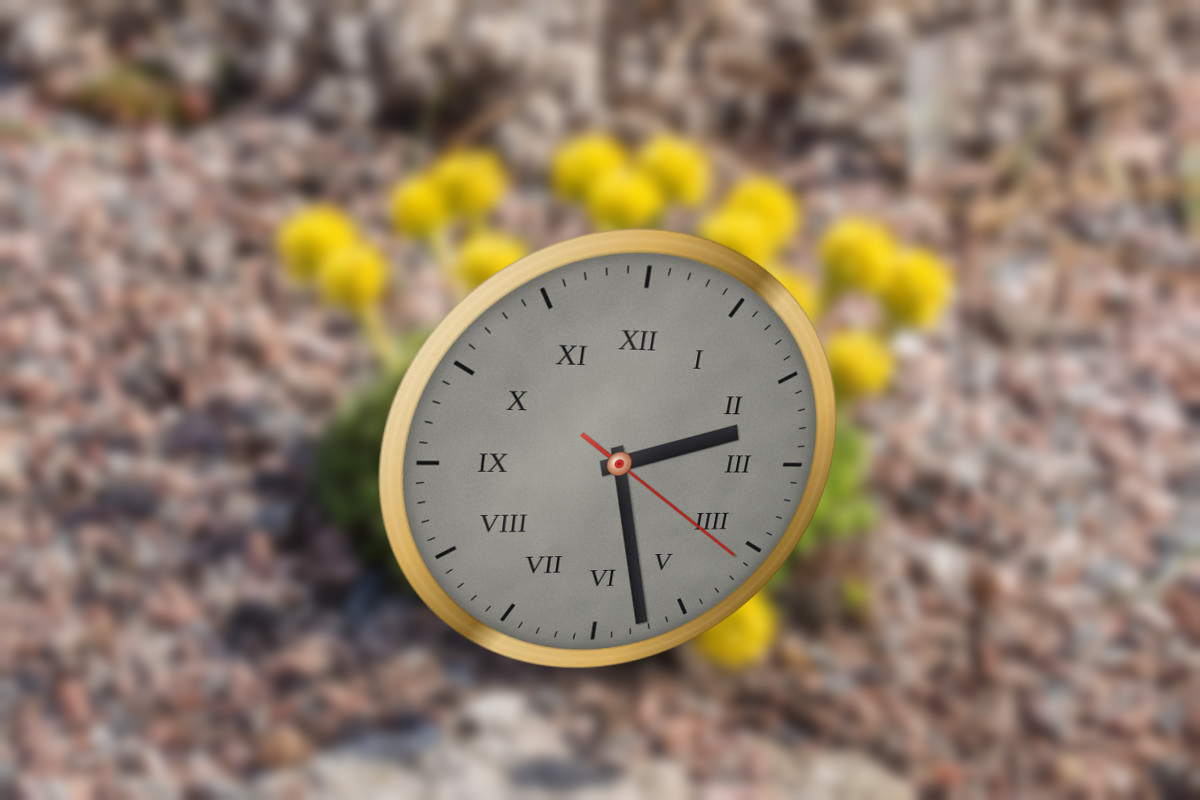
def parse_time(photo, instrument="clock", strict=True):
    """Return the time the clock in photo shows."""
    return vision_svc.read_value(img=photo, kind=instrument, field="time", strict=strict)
2:27:21
